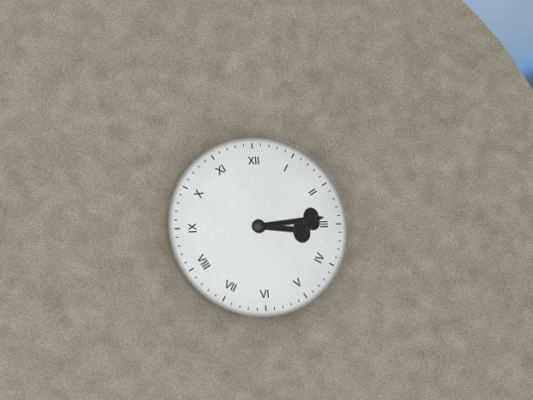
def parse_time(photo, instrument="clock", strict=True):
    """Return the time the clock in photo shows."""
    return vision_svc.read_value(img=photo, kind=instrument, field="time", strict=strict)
3:14
